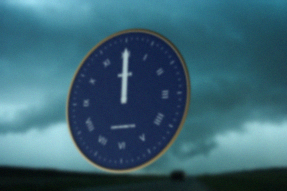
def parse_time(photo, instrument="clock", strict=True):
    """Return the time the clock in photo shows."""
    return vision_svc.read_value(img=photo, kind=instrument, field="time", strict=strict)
12:00
